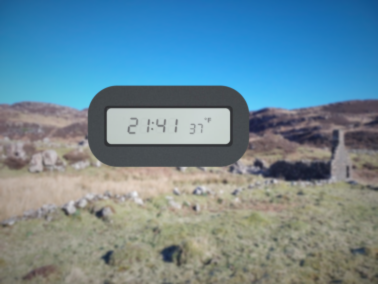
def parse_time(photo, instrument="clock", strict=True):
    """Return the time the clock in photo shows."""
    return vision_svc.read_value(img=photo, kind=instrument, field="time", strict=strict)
21:41
